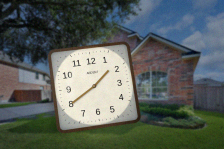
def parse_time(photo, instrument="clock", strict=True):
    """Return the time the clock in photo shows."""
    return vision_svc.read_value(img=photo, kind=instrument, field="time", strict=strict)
1:40
